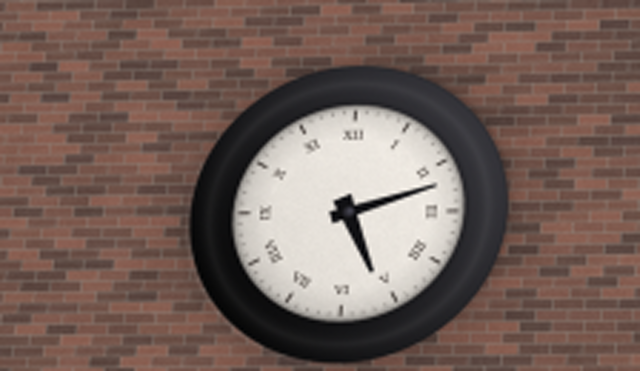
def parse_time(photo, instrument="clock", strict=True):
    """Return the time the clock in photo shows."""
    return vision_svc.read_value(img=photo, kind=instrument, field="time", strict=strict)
5:12
